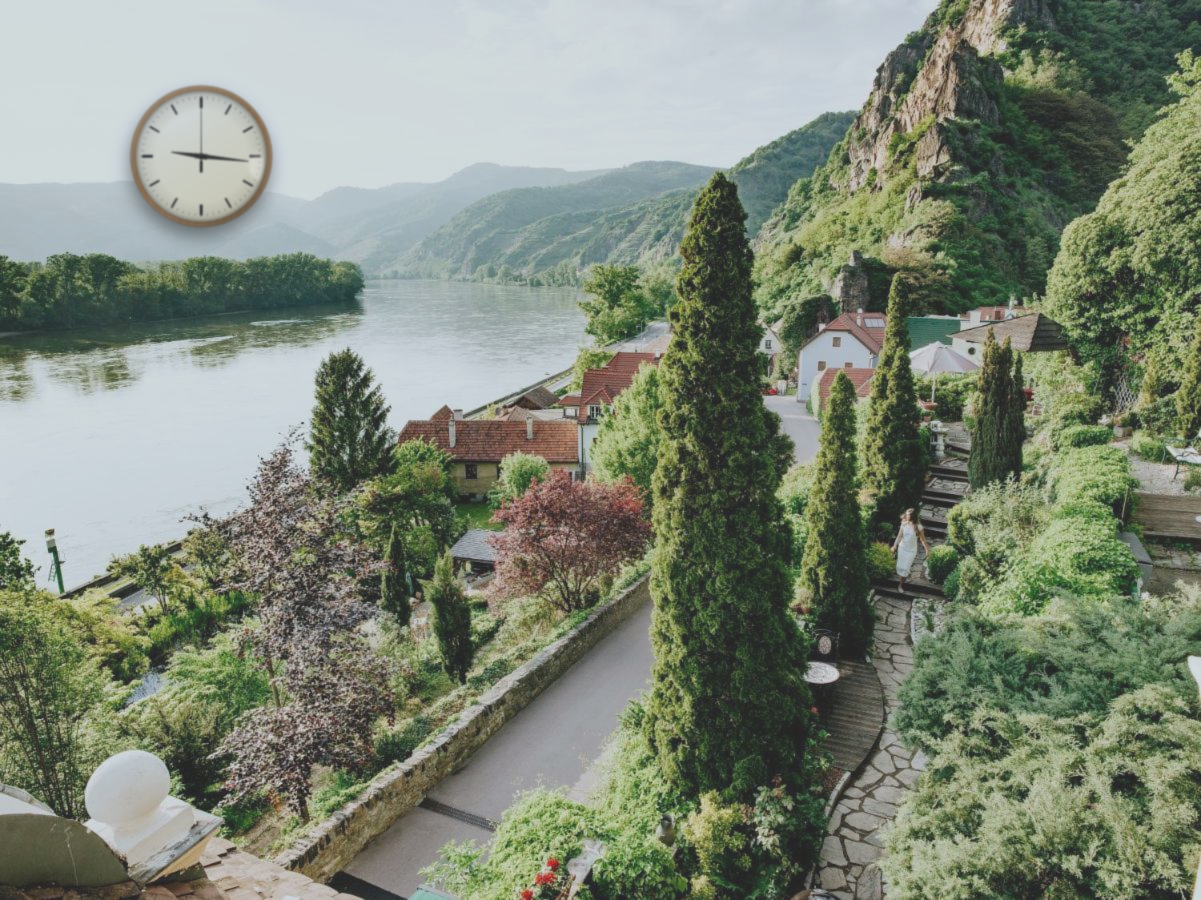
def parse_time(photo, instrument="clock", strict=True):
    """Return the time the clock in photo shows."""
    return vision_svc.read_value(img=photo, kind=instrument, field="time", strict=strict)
9:16:00
